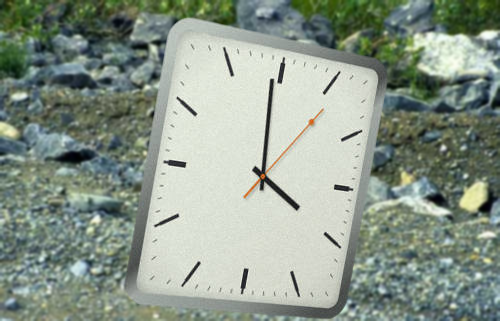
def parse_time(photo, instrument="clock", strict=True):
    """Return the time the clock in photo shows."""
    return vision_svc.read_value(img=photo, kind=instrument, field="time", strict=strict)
3:59:06
